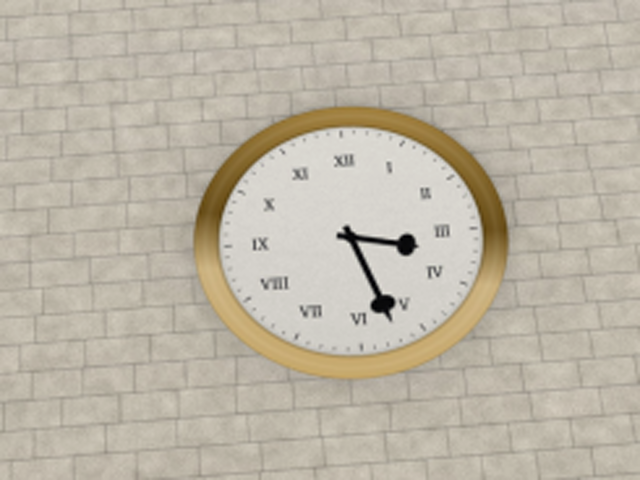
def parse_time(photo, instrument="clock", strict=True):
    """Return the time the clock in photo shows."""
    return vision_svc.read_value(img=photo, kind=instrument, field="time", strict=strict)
3:27
